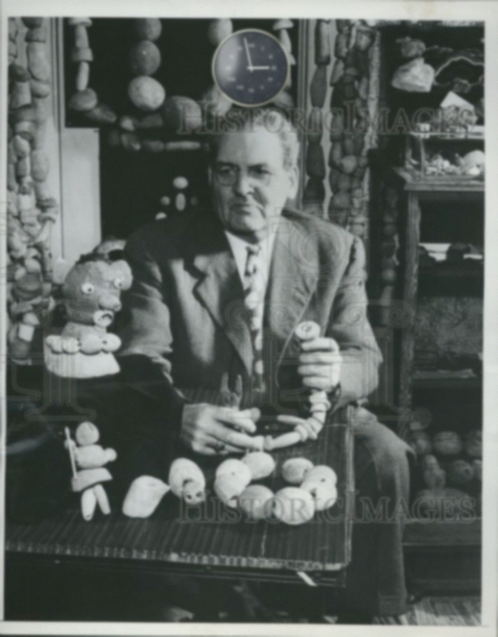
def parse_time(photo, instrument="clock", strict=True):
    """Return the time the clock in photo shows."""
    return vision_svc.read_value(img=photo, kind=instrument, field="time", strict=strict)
2:58
